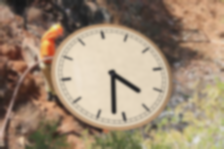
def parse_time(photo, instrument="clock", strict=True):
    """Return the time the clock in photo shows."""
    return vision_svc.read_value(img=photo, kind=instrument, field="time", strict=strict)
4:32
